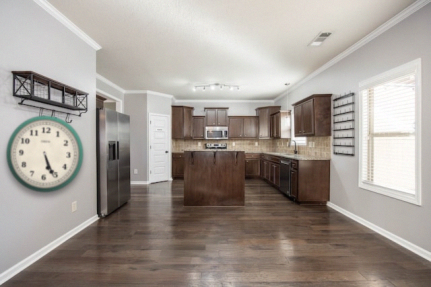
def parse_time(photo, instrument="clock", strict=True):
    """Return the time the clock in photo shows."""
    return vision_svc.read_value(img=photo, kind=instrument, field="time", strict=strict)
5:26
